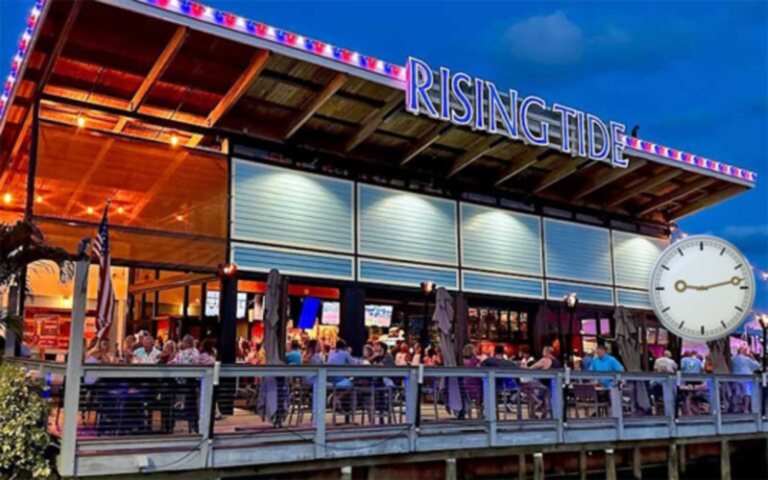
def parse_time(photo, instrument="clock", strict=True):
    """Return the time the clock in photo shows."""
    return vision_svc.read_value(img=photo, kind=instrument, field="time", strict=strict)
9:13
